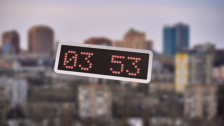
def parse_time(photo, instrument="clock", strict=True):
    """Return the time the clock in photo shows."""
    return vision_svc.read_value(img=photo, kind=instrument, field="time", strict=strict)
3:53
